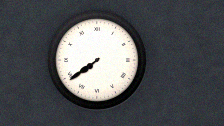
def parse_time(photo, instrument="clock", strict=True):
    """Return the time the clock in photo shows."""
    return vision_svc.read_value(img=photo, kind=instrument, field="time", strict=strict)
7:39
